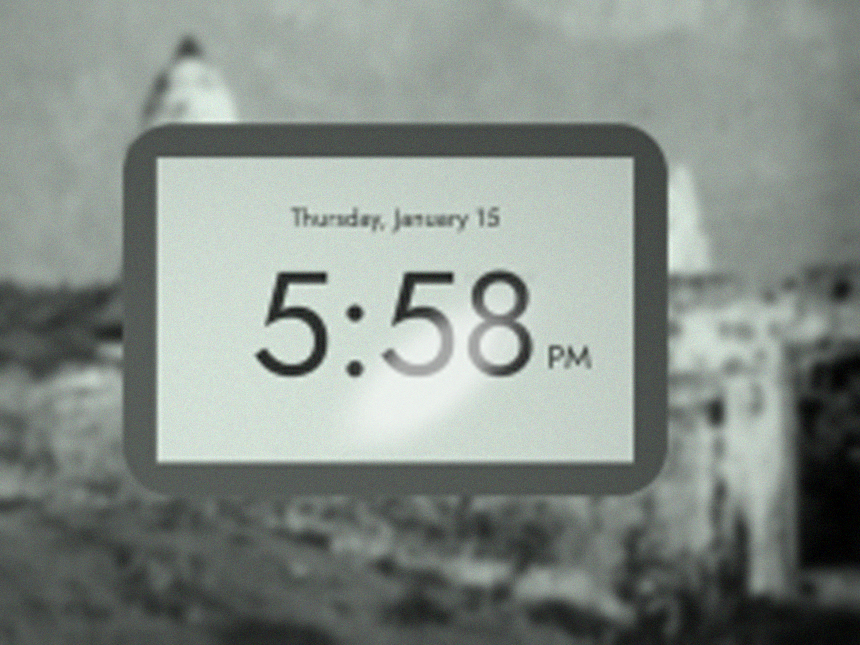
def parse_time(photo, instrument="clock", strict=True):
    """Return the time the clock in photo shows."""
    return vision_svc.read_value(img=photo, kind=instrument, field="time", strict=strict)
5:58
